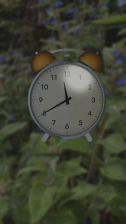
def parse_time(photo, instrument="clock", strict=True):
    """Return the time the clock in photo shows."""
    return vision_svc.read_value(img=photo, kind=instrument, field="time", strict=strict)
11:40
